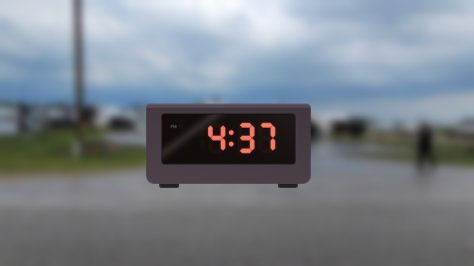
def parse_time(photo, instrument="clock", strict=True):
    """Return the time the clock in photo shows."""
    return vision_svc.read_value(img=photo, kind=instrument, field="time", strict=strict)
4:37
